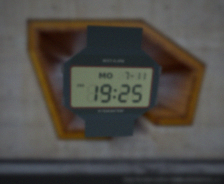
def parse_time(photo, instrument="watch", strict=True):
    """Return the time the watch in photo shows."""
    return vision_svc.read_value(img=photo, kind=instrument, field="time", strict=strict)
19:25
